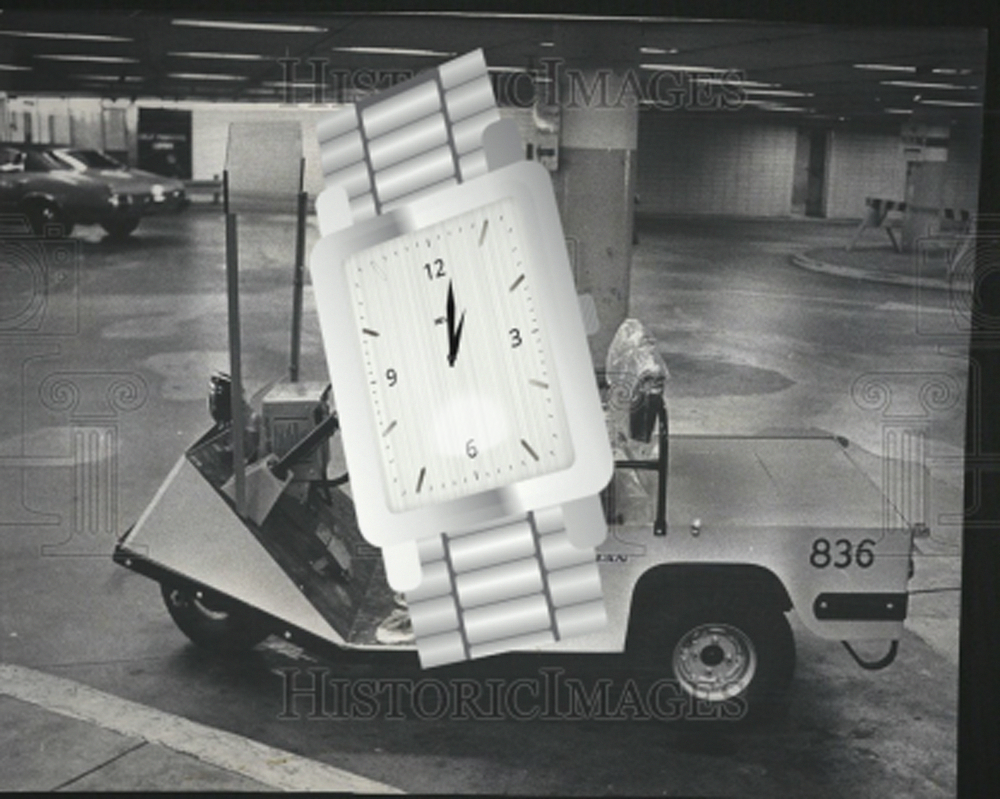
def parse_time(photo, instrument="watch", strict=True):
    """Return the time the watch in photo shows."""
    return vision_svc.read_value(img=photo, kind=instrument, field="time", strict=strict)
1:02
